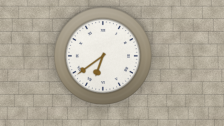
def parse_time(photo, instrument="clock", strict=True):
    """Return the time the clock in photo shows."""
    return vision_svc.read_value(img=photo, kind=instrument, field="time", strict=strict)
6:39
